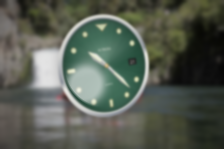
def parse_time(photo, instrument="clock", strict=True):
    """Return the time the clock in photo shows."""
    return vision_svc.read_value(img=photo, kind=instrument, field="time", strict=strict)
10:23
